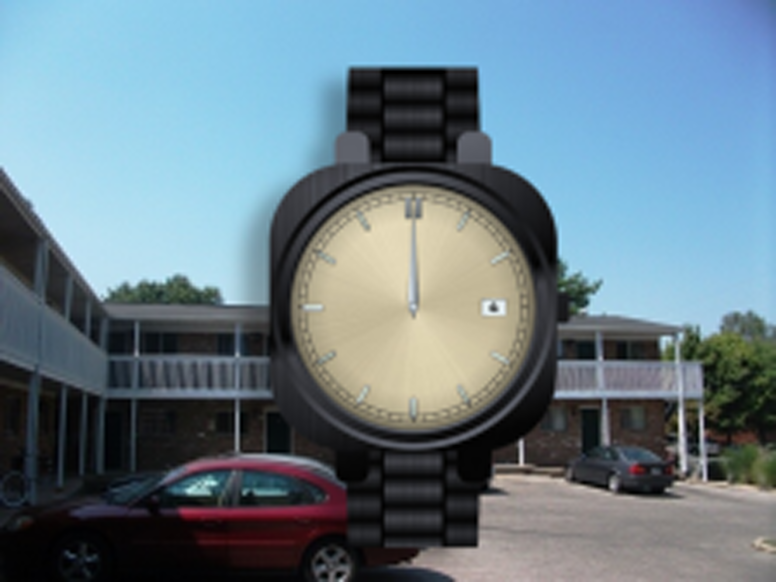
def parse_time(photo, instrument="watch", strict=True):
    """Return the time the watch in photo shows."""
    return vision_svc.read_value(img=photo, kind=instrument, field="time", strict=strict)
12:00
